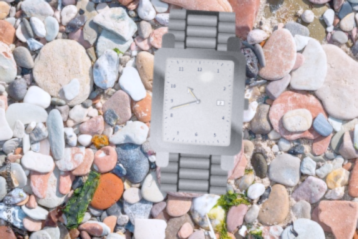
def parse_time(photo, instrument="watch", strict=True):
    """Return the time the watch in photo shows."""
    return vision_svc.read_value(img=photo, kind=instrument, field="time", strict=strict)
10:42
